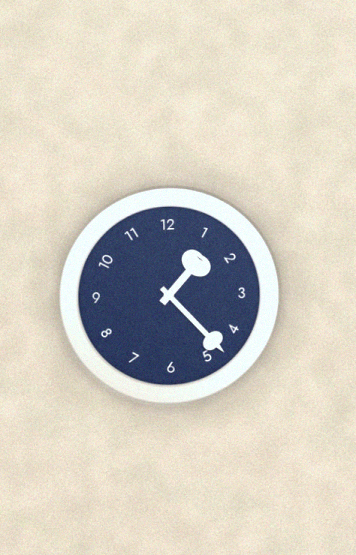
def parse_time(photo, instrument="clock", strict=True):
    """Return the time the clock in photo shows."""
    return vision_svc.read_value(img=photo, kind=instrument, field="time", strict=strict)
1:23
